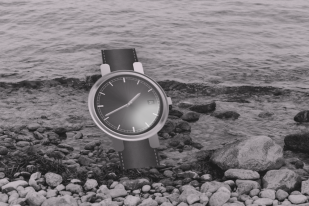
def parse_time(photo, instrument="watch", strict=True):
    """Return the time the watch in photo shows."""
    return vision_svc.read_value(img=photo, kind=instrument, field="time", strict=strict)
1:41
